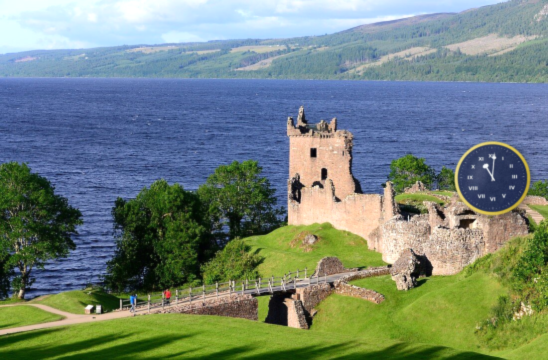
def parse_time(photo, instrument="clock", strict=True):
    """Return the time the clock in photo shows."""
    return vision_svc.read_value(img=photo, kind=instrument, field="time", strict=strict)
11:01
